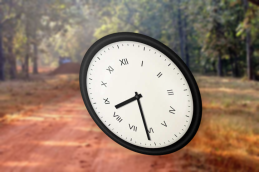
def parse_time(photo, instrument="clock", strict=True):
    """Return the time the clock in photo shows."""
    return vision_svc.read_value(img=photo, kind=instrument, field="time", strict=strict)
8:31
